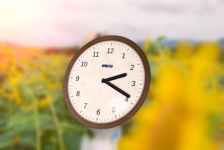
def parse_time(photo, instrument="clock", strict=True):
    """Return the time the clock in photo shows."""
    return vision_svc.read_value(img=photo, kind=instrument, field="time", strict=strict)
2:19
